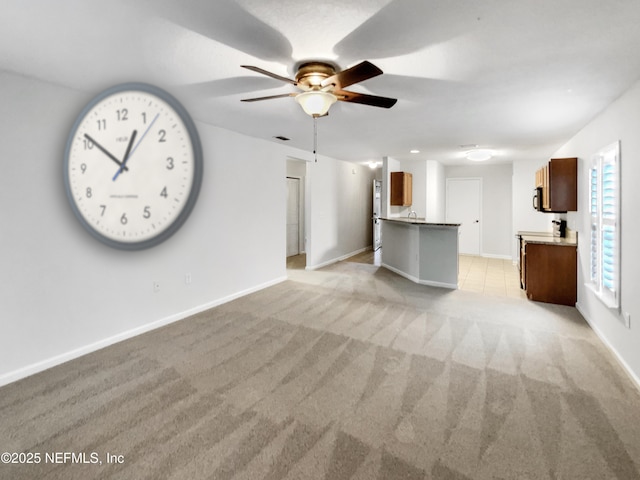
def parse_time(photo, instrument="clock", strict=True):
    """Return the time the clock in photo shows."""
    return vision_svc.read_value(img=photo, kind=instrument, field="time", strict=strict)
12:51:07
